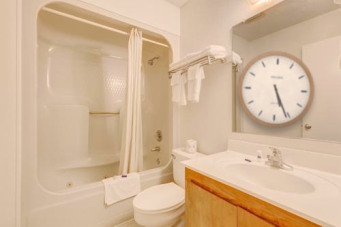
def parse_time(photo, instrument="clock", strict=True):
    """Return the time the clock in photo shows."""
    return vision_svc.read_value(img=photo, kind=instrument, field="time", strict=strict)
5:26
